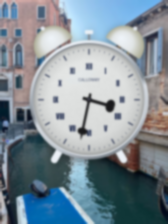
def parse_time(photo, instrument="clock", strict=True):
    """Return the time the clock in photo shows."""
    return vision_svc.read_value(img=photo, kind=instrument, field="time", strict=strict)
3:32
